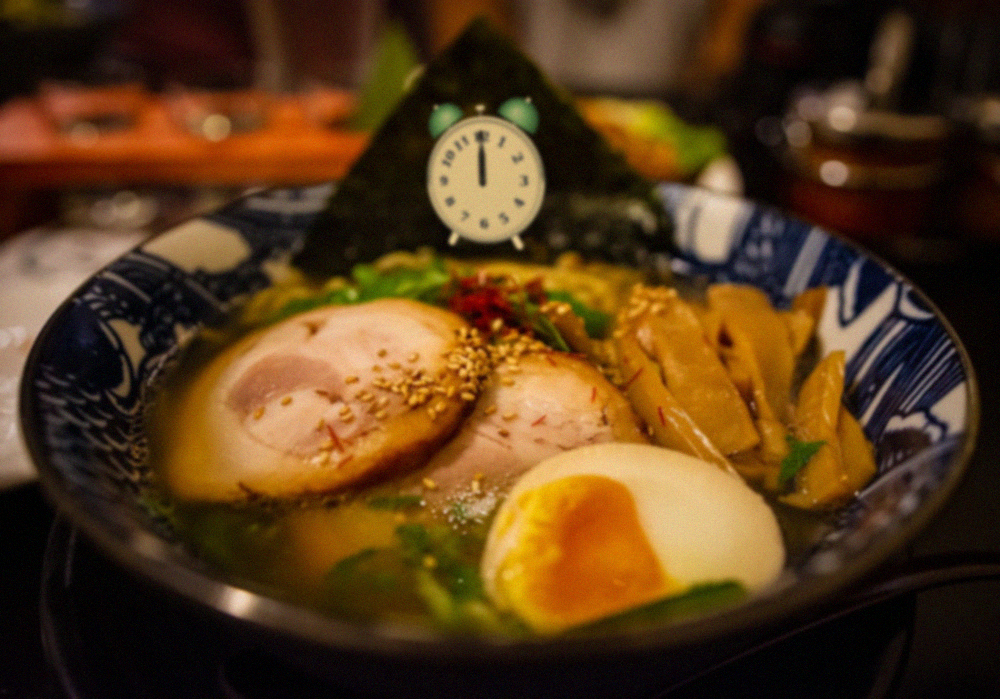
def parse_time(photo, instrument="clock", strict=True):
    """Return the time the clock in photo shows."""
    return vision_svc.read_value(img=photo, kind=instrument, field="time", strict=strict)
12:00
